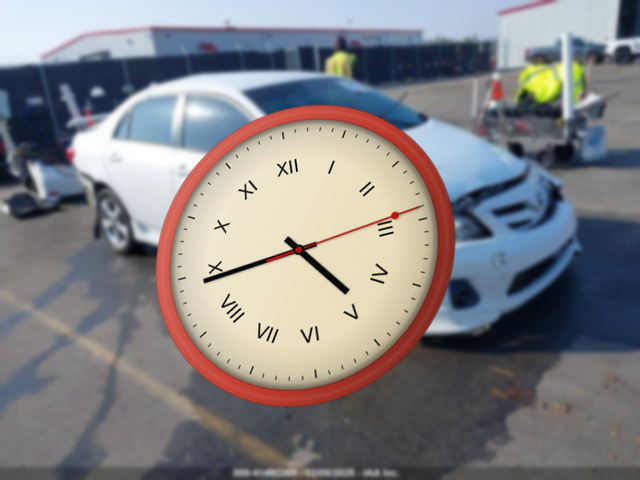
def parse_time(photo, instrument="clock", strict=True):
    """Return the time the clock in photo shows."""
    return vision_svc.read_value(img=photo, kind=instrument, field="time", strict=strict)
4:44:14
